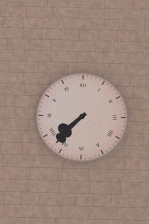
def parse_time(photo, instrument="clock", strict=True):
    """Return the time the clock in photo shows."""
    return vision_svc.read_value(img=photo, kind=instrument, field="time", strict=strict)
7:37
